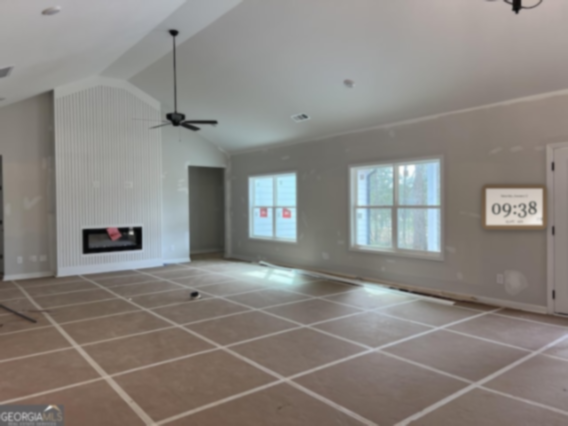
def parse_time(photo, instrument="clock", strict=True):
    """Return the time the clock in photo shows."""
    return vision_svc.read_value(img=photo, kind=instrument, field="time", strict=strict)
9:38
